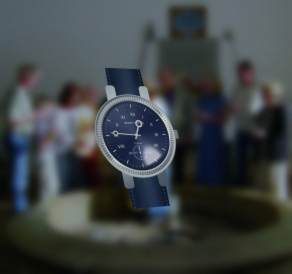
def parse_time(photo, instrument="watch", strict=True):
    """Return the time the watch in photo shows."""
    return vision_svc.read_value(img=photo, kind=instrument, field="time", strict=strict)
12:46
